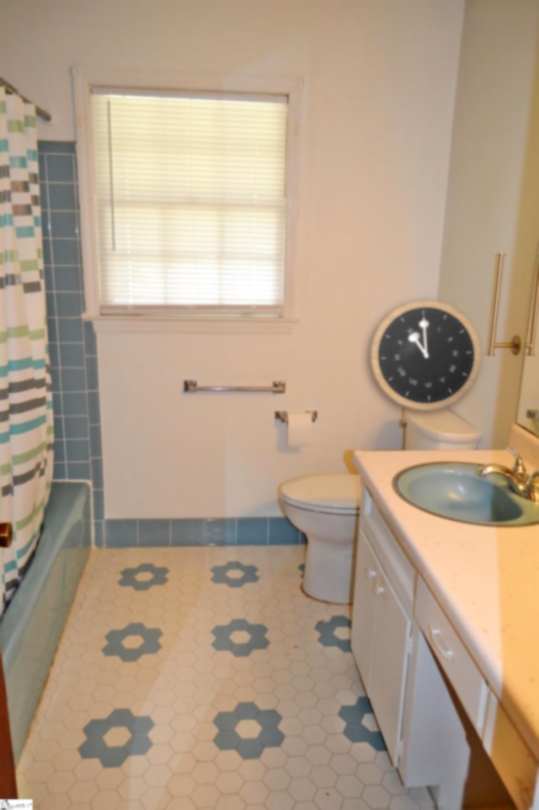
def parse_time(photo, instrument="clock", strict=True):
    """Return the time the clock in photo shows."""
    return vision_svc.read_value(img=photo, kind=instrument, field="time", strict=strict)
11:00
